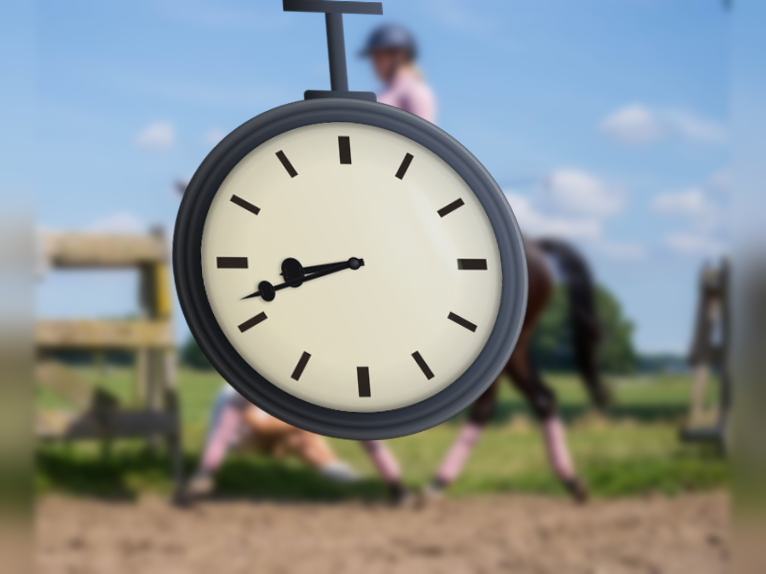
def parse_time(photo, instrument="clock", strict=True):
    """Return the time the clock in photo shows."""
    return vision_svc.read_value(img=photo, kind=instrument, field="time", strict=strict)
8:42
